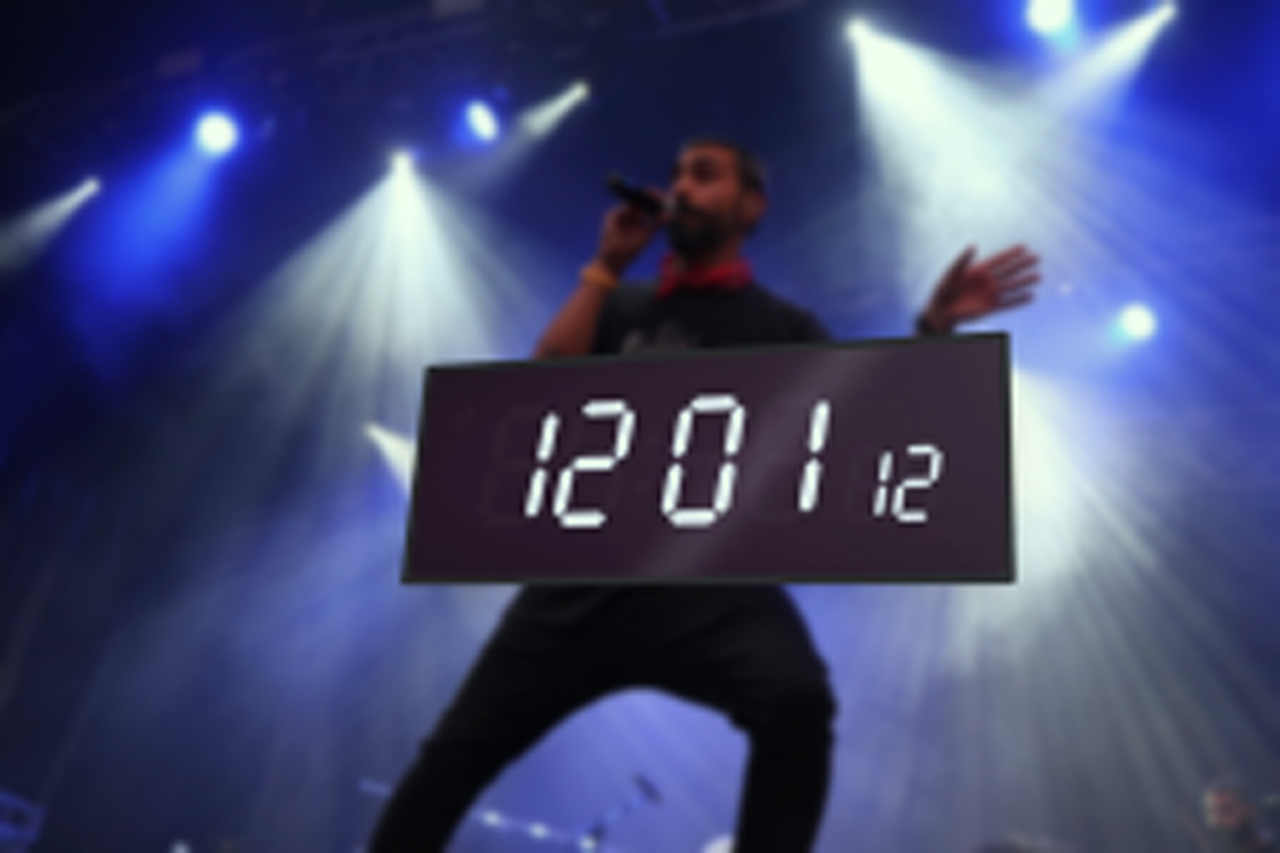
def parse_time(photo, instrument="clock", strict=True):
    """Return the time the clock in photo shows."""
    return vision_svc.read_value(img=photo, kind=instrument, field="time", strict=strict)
12:01:12
